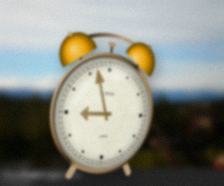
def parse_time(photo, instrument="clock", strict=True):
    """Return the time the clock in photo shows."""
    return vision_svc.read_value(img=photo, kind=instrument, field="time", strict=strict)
8:57
